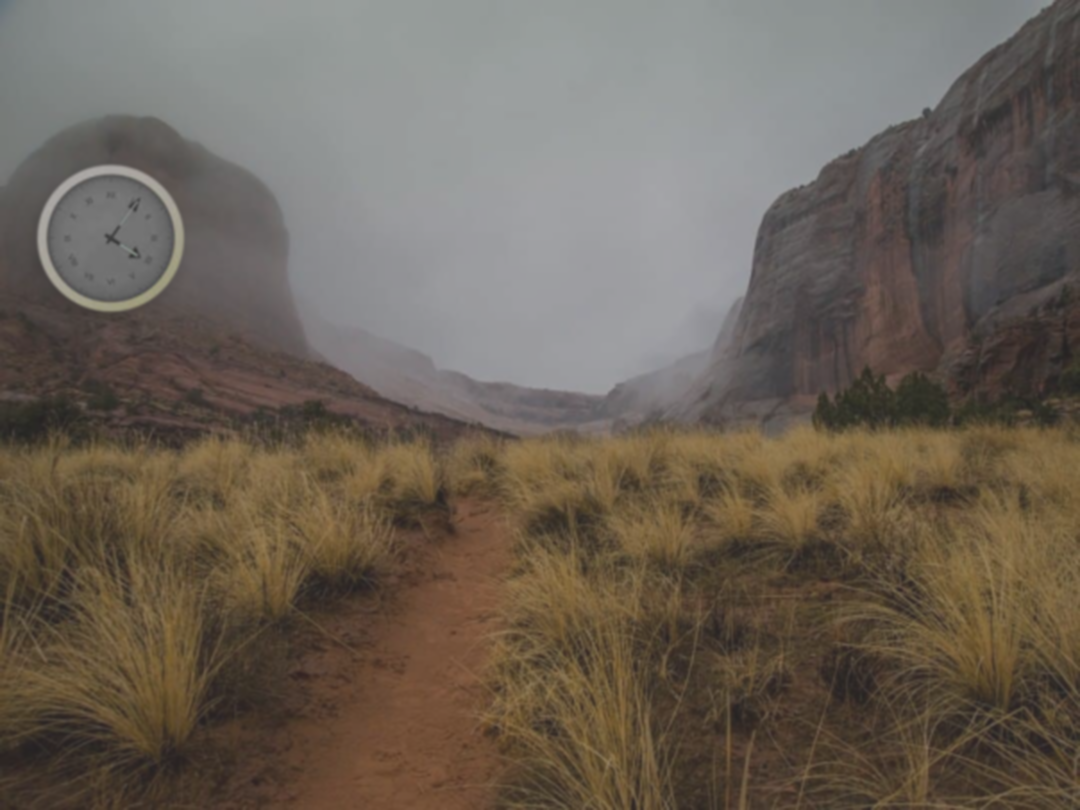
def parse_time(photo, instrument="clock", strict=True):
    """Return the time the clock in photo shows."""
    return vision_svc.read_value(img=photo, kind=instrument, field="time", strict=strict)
4:06
